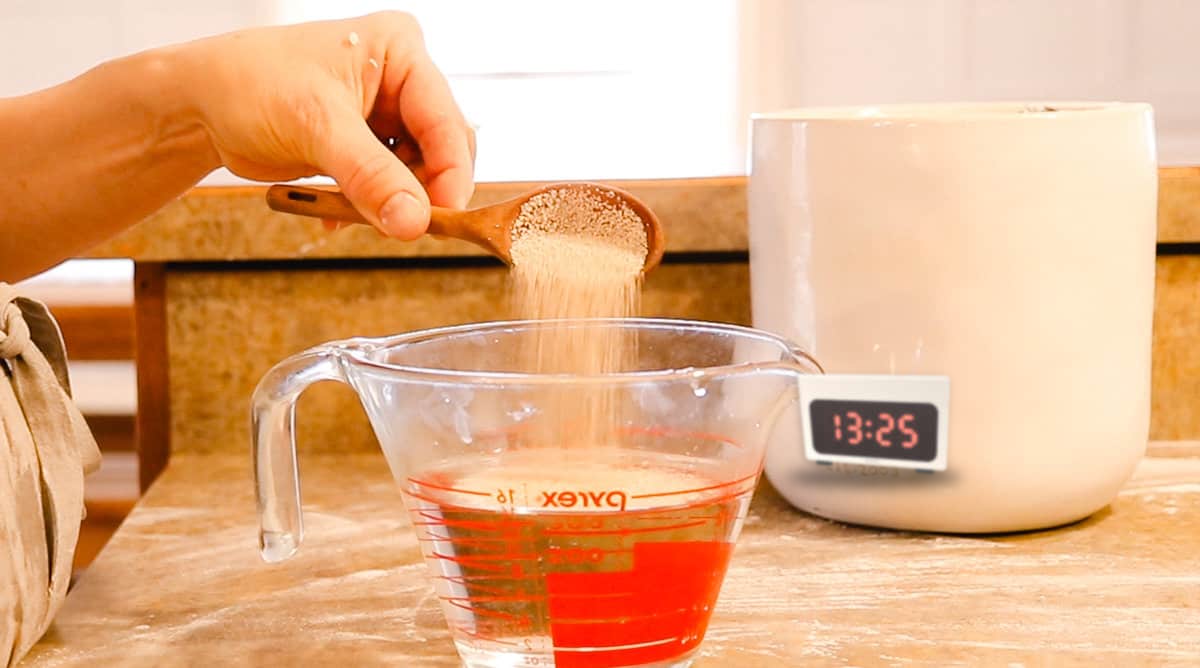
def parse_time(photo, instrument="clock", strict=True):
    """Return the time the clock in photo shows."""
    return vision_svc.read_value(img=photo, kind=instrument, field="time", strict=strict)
13:25
